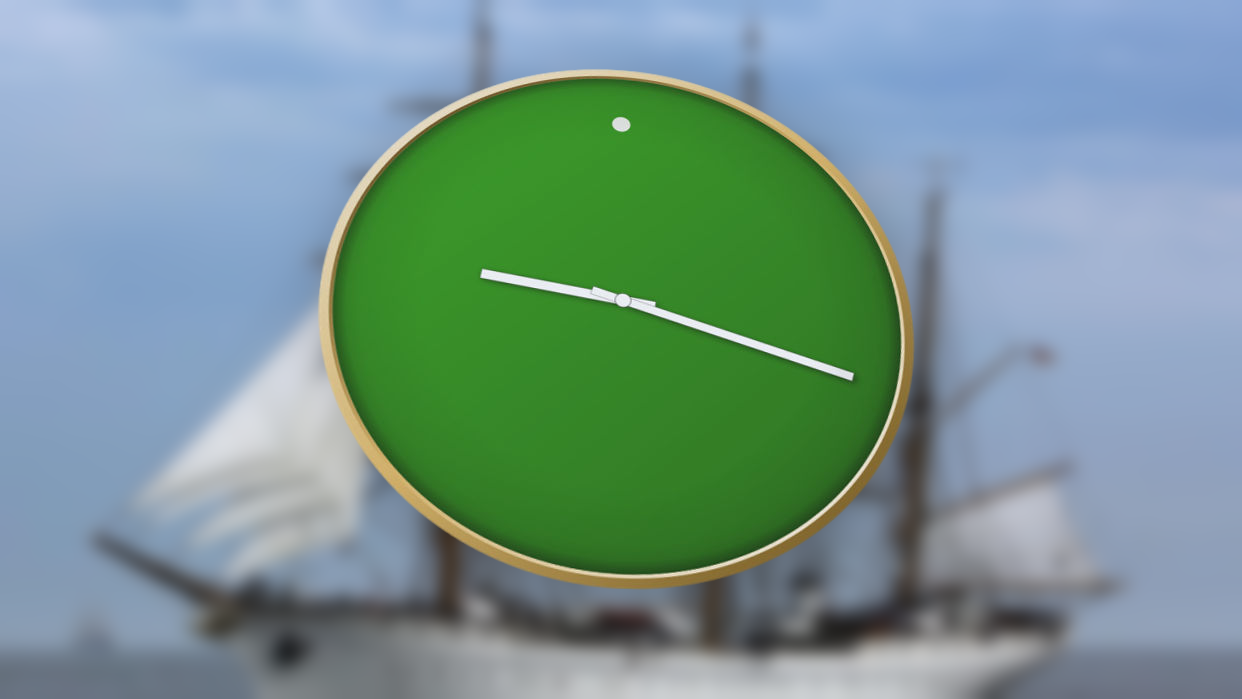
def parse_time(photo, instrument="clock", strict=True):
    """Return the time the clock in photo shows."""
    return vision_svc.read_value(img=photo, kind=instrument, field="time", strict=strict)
9:18
